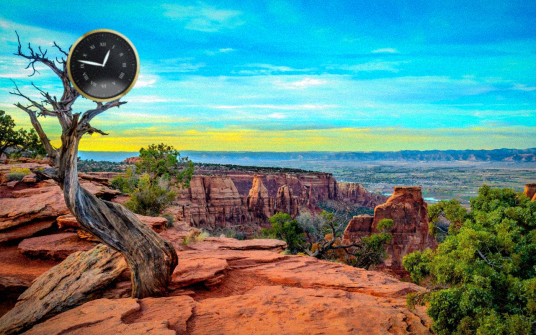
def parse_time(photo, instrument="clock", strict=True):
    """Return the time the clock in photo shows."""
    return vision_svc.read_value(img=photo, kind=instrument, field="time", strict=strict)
12:47
